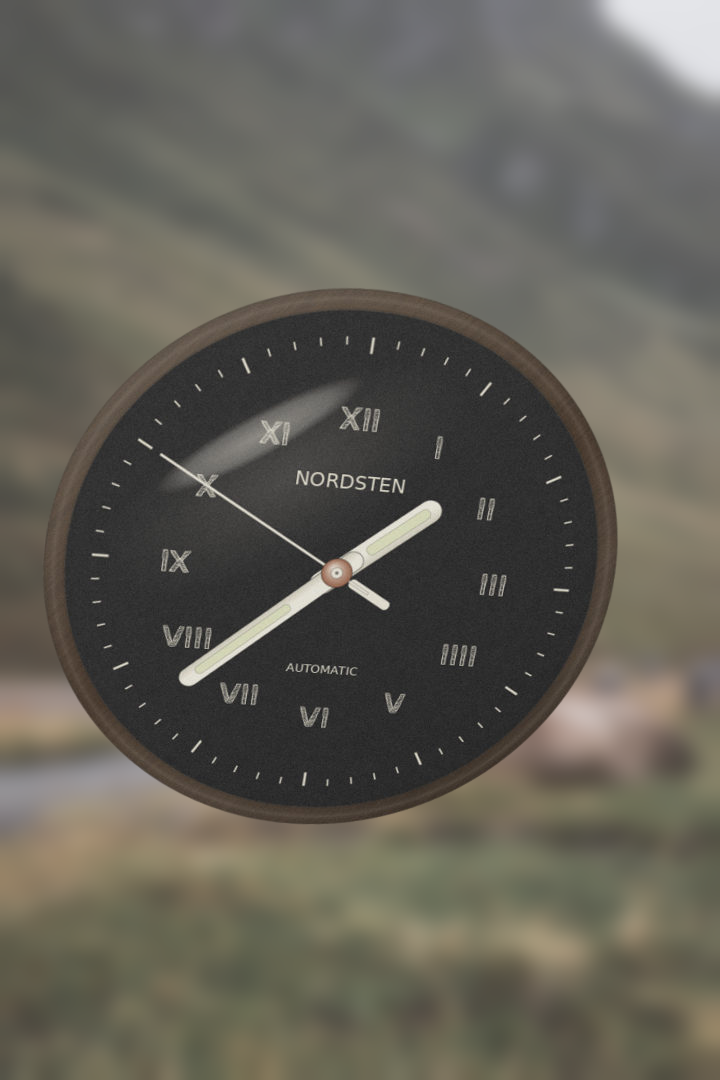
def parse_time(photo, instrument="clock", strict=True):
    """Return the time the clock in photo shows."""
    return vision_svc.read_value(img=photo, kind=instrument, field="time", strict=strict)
1:37:50
